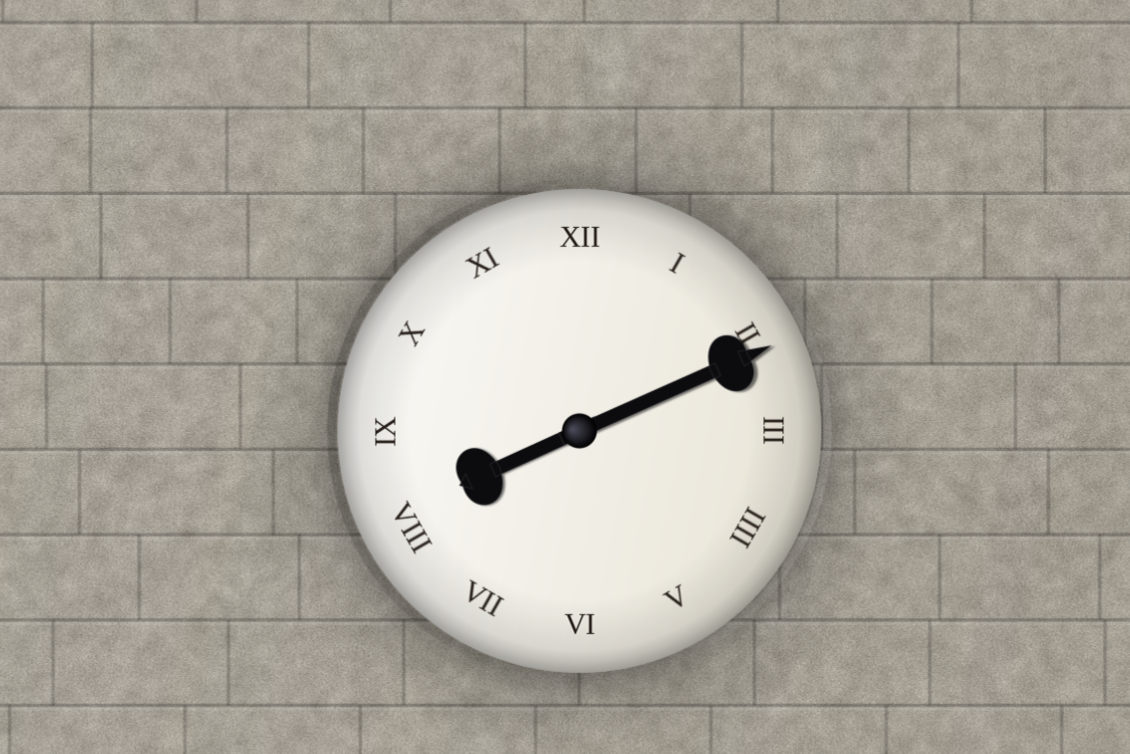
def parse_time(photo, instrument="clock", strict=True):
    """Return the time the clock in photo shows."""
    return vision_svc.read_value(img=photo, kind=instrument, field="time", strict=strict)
8:11
